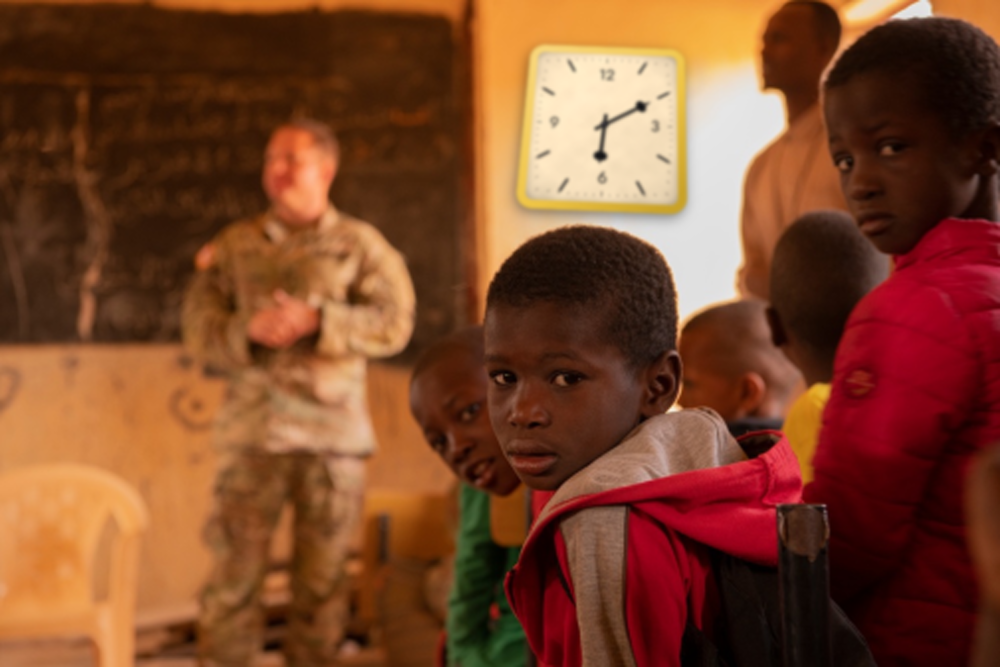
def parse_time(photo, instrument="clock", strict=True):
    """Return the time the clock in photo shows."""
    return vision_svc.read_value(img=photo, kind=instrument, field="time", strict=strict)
6:10
